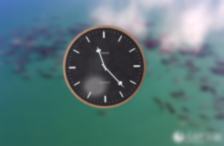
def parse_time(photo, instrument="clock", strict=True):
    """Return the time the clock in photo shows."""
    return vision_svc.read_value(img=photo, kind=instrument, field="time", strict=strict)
11:23
